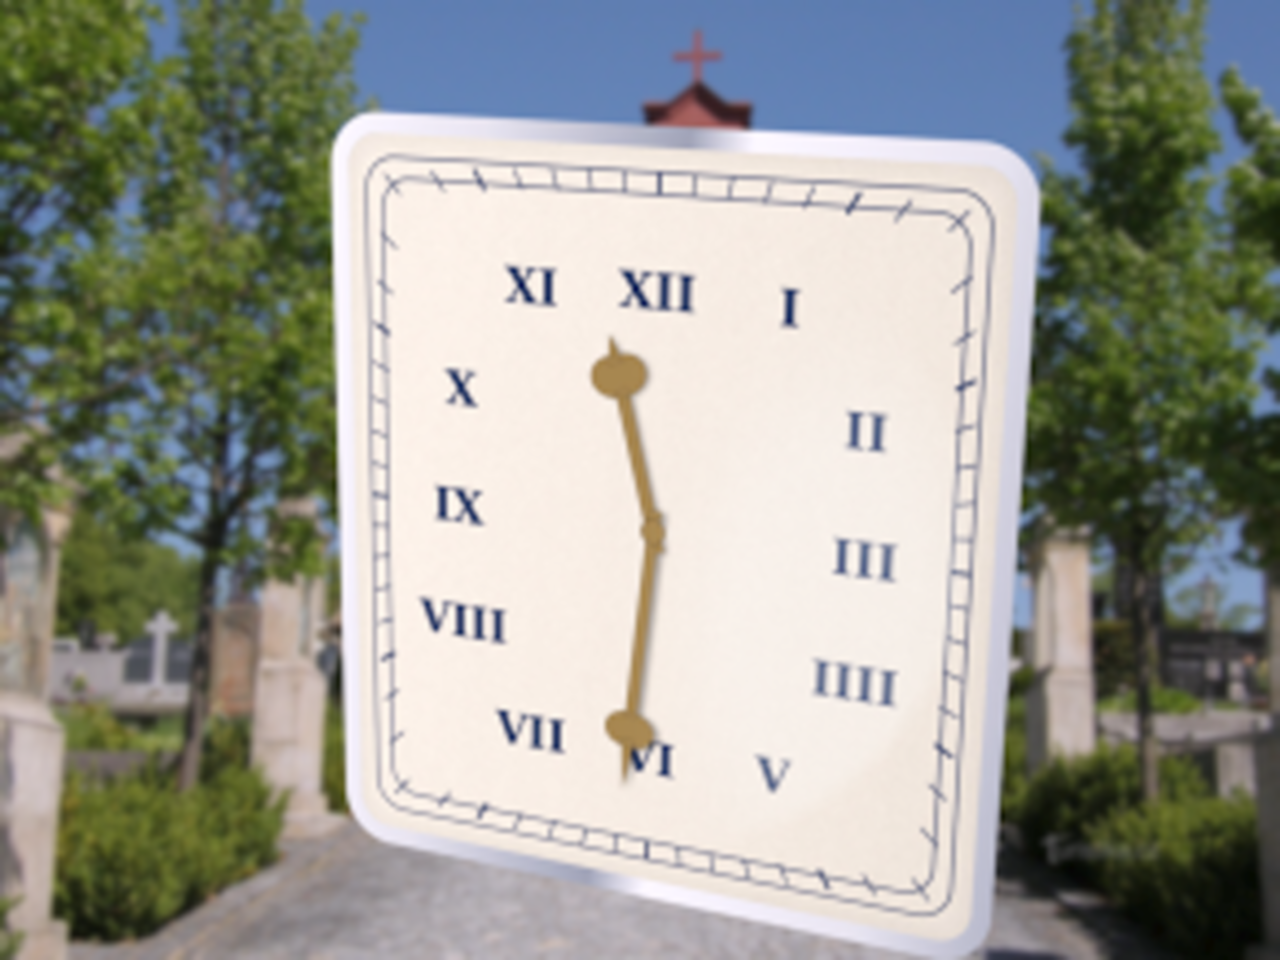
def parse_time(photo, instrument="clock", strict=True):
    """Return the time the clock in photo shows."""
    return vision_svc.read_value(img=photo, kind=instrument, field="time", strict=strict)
11:31
